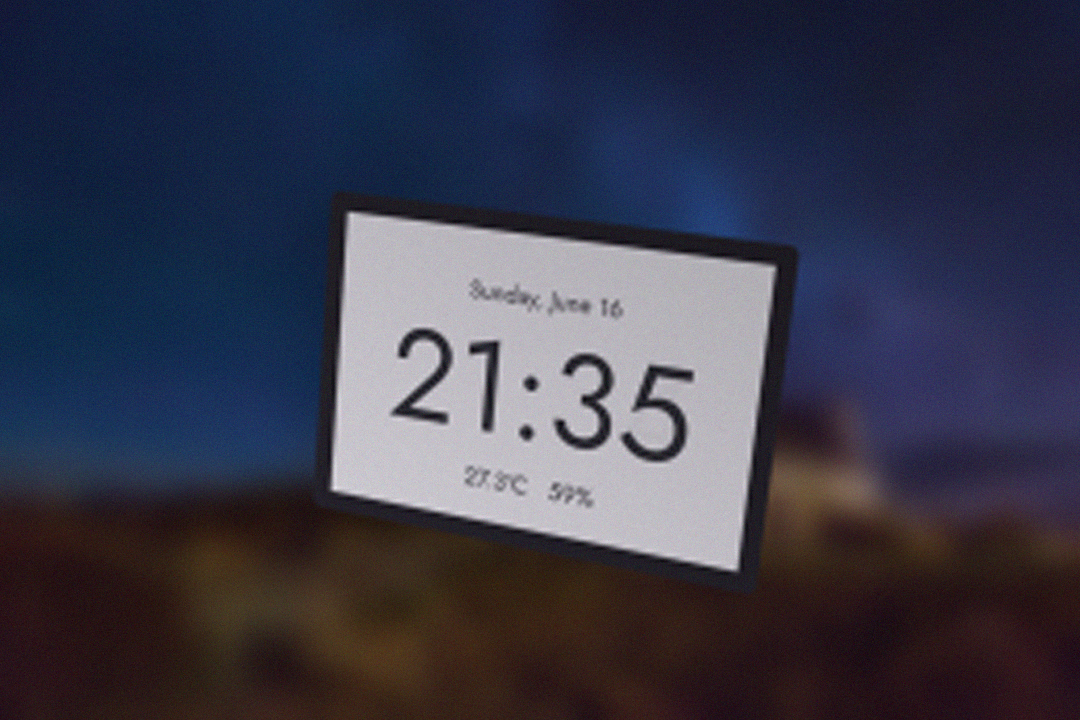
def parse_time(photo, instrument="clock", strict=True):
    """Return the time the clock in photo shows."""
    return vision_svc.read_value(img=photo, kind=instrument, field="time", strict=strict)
21:35
